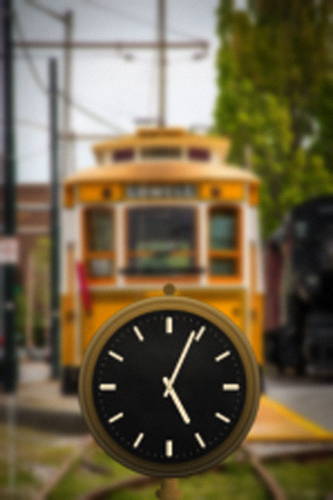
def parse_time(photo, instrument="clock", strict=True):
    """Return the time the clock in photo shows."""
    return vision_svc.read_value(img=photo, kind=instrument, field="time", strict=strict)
5:04
